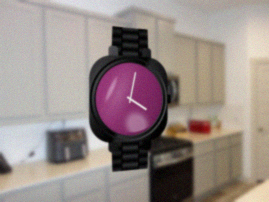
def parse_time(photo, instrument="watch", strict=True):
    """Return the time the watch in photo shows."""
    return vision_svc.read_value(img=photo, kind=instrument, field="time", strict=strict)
4:02
